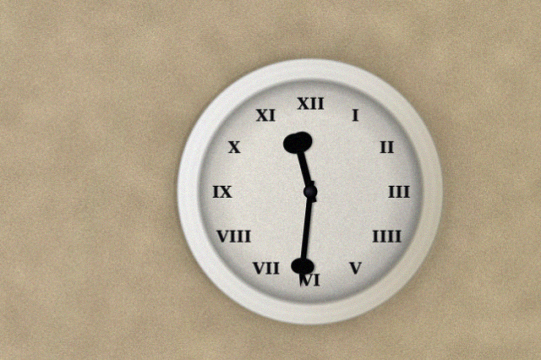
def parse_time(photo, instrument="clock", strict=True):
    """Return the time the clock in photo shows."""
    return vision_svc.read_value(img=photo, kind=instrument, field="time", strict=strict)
11:31
